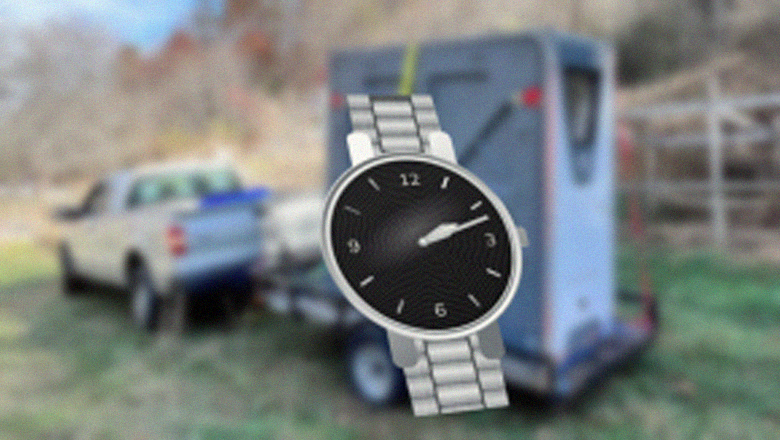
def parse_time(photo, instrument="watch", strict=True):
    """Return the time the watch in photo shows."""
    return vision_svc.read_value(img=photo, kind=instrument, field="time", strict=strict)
2:12
